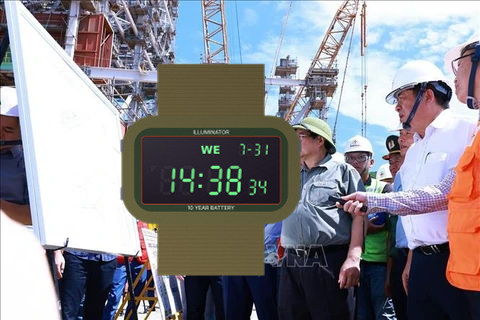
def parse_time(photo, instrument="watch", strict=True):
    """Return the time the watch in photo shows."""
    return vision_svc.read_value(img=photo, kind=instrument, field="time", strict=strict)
14:38:34
